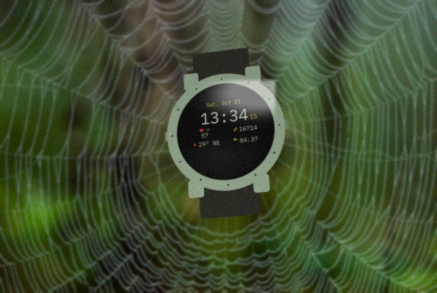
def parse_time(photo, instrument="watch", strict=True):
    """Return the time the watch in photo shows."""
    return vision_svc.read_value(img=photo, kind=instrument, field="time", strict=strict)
13:34
